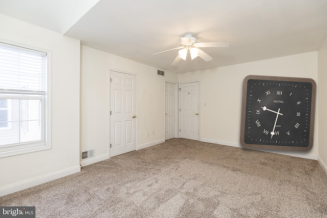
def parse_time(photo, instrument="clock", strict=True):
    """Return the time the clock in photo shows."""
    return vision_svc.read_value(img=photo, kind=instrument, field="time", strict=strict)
9:32
